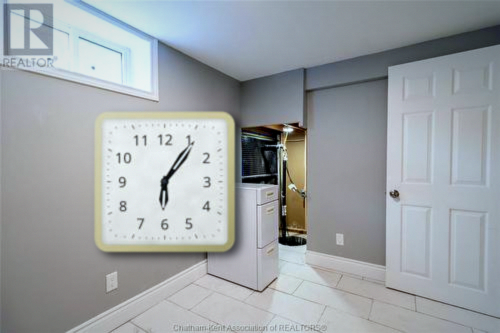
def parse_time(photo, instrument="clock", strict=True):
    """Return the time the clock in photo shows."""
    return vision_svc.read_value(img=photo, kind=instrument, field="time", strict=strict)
6:06
